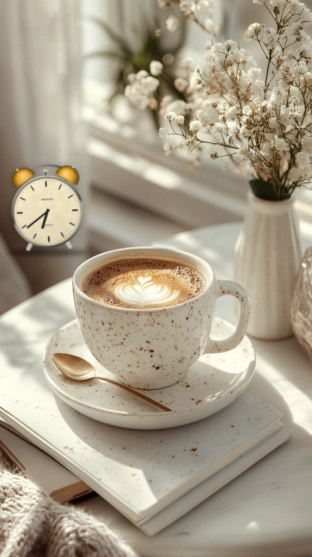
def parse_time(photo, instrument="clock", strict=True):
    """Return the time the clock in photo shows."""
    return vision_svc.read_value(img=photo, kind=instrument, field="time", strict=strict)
6:39
